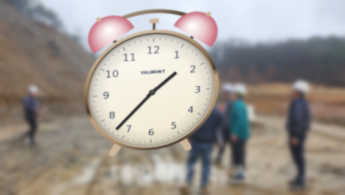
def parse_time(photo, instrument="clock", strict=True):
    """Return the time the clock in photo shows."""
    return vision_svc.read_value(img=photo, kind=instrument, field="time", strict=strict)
1:37
